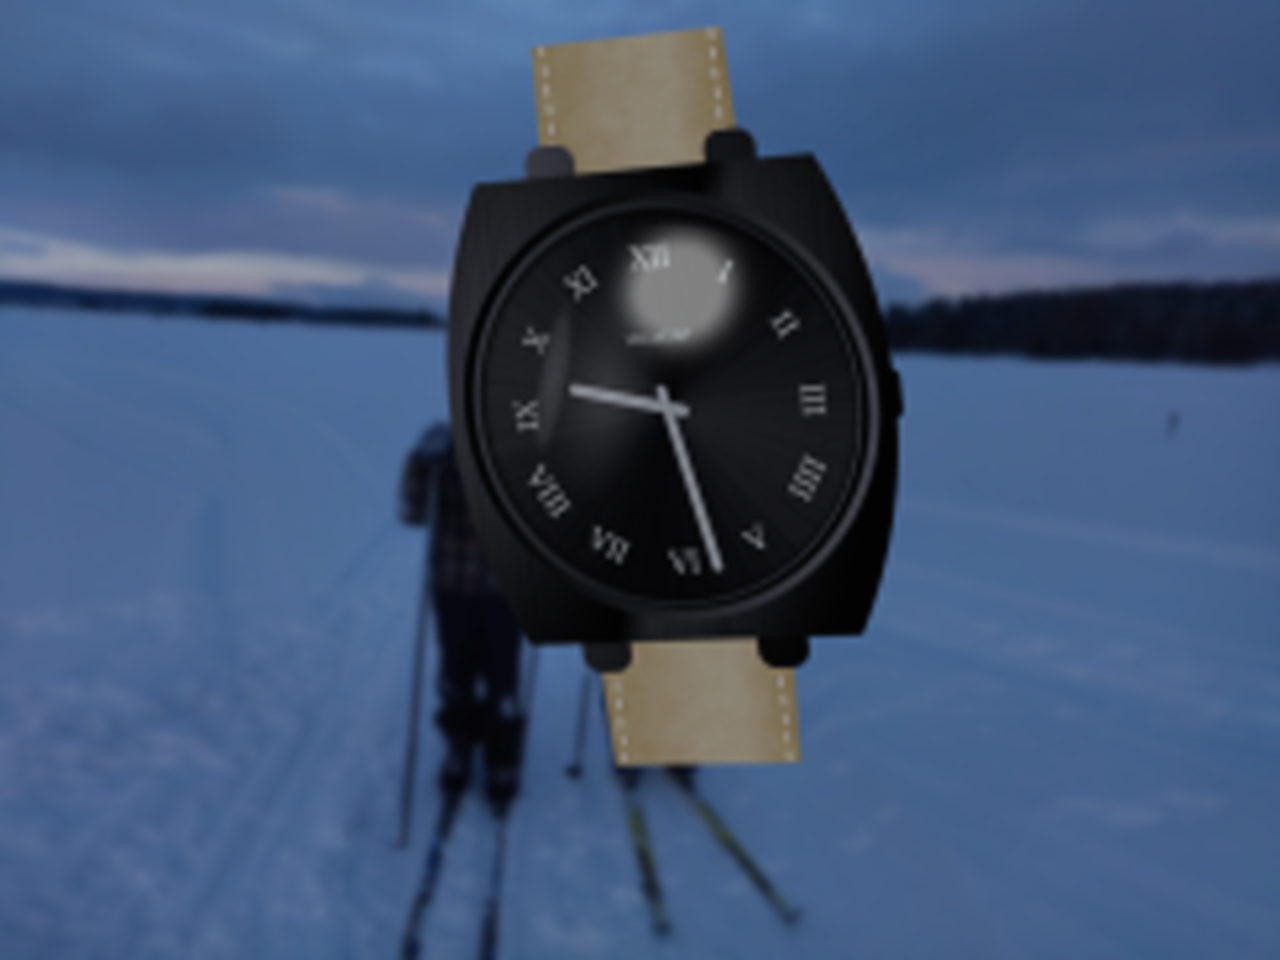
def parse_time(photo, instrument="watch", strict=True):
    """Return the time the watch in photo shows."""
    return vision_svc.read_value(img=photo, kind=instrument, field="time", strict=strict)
9:28
